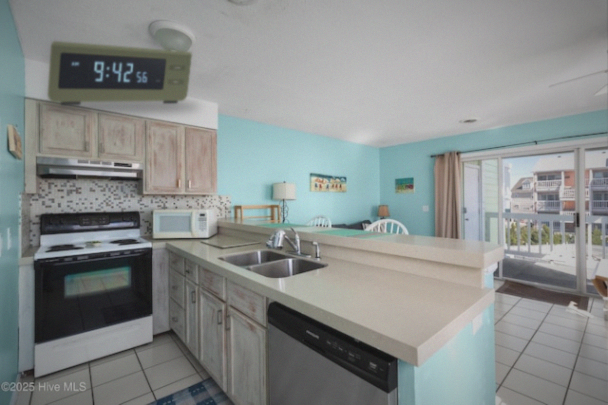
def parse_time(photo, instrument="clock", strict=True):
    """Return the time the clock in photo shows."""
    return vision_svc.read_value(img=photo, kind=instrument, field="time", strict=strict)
9:42
